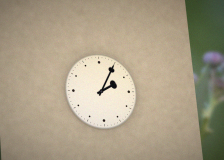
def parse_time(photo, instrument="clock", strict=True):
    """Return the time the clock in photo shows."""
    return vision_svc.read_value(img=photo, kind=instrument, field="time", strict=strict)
2:05
